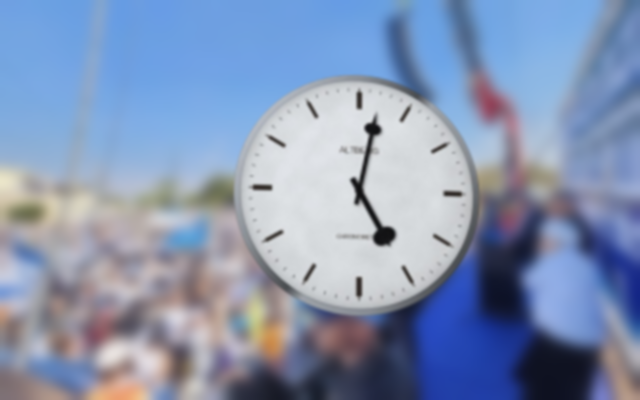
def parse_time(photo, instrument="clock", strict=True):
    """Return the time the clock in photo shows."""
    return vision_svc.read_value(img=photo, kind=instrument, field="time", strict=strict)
5:02
